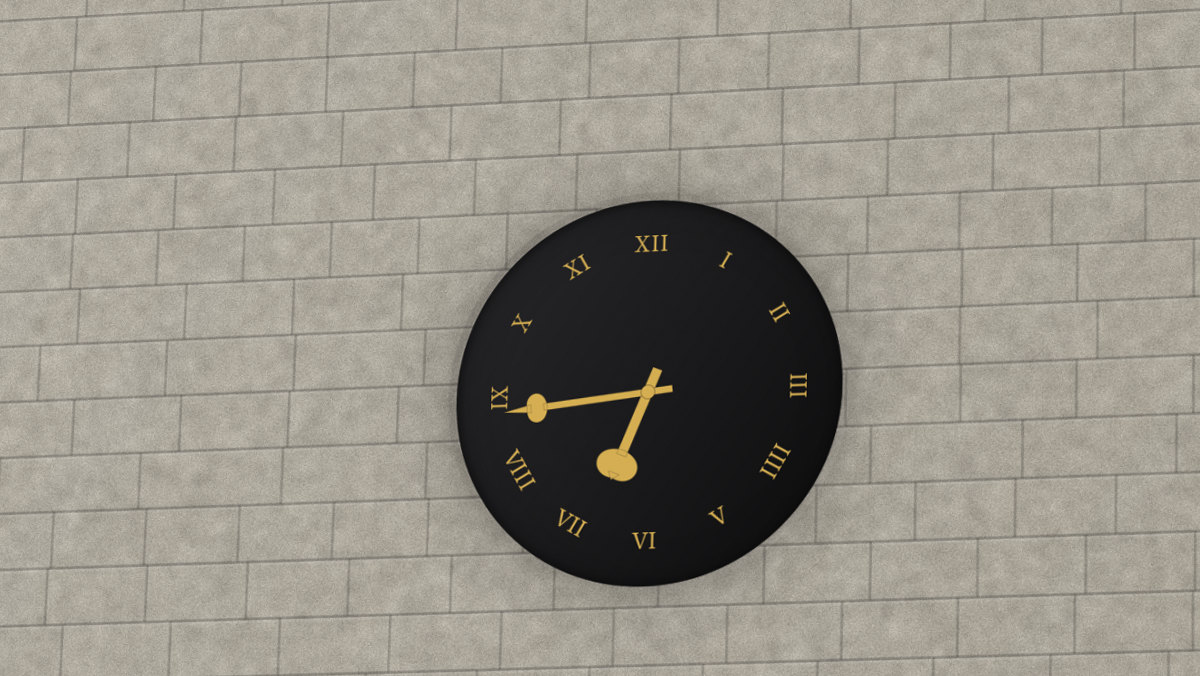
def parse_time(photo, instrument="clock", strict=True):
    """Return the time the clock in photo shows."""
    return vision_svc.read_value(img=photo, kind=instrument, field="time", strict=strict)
6:44
